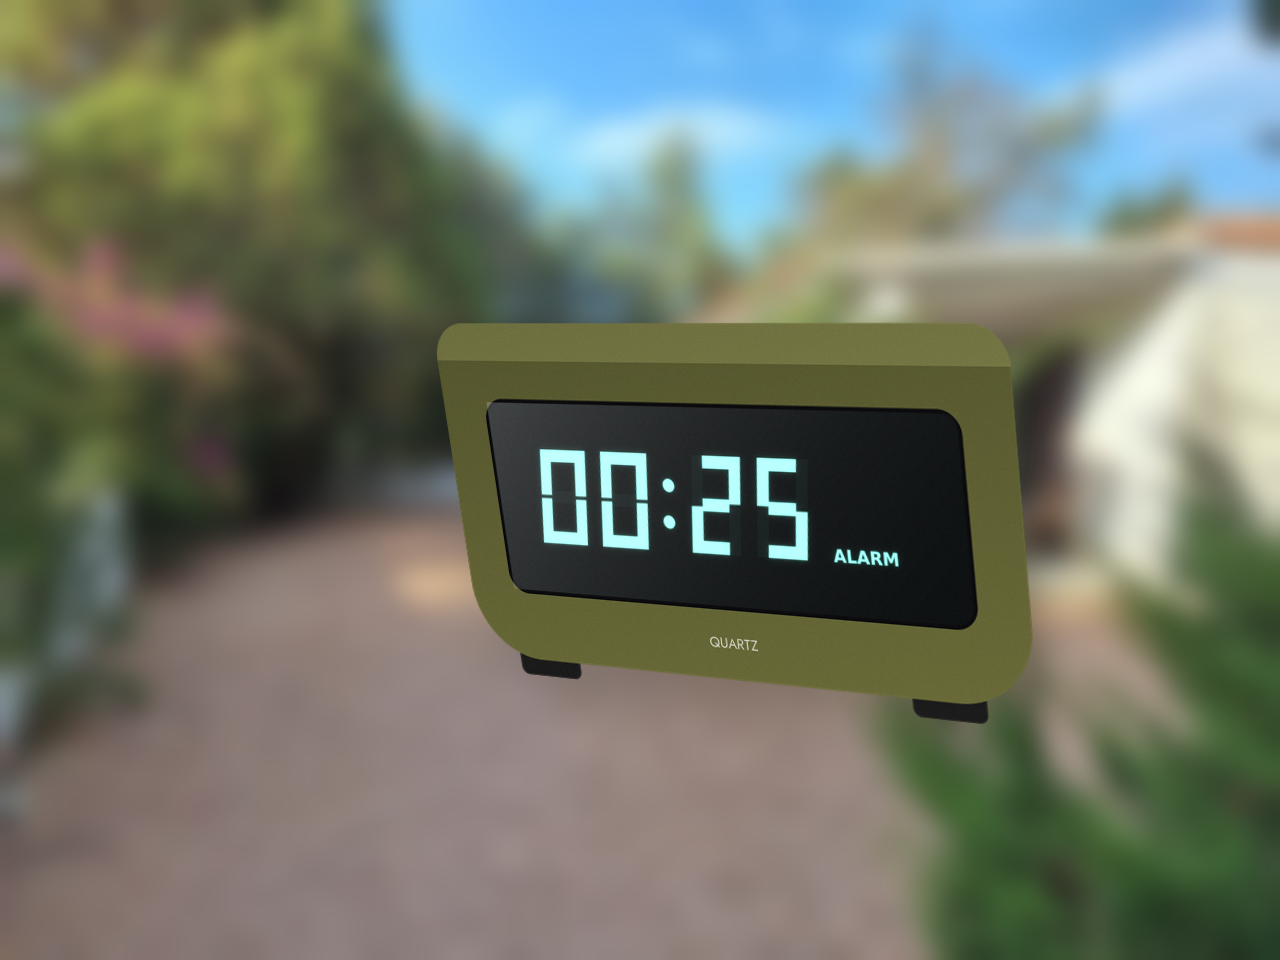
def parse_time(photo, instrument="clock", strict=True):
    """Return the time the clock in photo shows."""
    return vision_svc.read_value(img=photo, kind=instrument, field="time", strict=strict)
0:25
